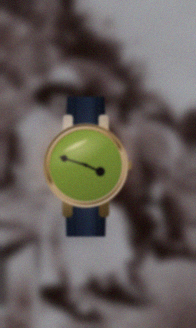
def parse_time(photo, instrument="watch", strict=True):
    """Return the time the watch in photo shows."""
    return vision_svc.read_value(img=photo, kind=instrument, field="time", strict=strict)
3:48
